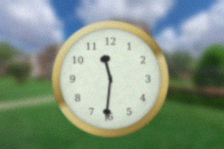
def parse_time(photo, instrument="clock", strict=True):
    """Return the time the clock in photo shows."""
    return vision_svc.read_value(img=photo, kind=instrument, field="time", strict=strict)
11:31
